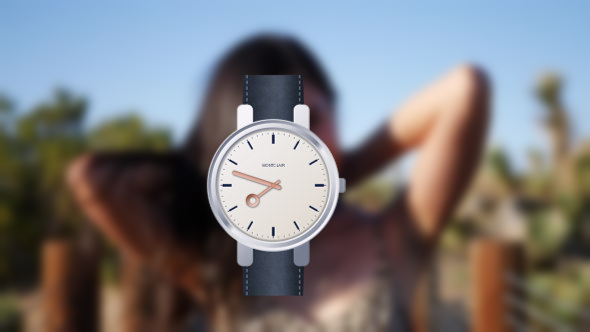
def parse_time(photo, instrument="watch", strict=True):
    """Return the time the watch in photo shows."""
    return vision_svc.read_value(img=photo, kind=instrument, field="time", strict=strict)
7:48
